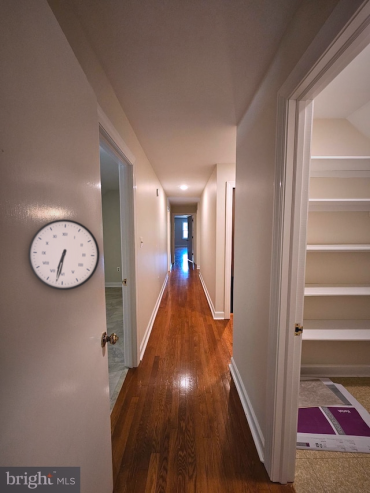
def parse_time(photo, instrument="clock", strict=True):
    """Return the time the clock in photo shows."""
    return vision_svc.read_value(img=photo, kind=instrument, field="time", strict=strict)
6:32
